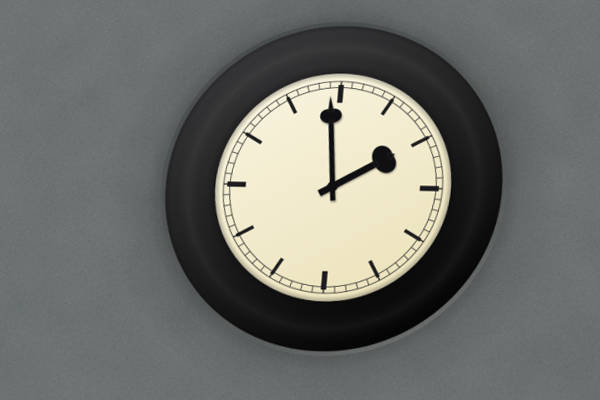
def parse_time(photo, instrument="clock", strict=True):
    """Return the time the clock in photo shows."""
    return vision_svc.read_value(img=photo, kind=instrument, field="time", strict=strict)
1:59
